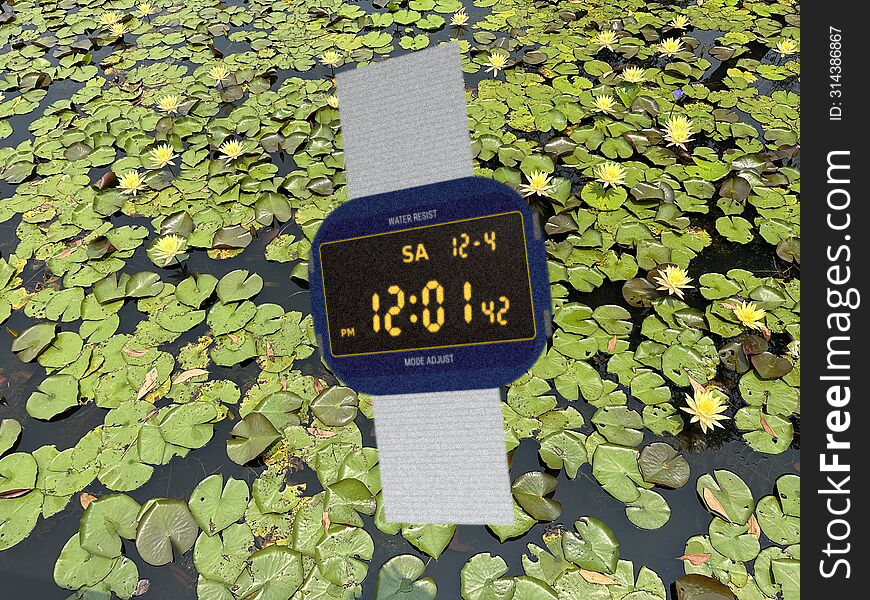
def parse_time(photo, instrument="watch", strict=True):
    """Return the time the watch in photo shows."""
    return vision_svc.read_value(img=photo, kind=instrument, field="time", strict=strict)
12:01:42
